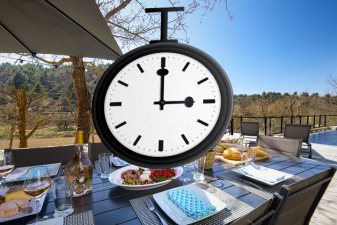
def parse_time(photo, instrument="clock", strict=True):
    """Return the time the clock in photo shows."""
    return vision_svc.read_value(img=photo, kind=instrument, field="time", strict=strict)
3:00
